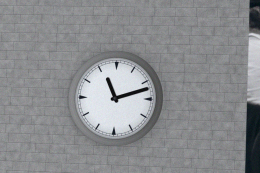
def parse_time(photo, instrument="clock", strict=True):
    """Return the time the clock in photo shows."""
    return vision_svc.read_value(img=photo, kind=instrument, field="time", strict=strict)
11:12
